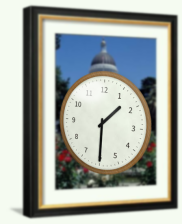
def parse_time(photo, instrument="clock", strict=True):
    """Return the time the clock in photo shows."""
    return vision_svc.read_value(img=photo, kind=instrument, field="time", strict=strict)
1:30
